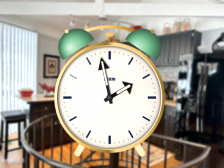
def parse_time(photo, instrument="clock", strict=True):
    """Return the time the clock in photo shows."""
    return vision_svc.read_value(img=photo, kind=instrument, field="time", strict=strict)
1:58
